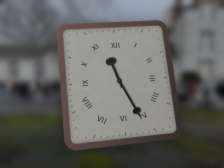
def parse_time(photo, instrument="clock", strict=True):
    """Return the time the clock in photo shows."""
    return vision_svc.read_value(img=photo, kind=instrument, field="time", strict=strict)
11:26
